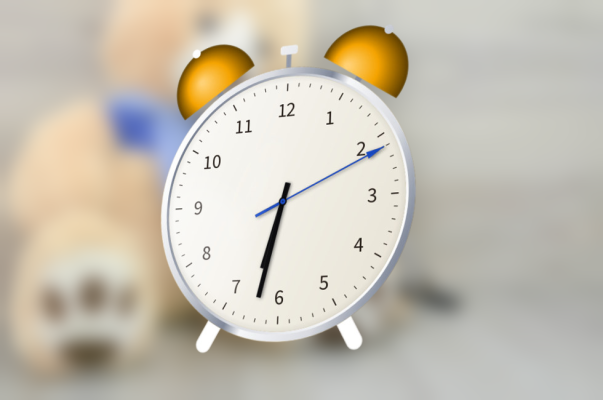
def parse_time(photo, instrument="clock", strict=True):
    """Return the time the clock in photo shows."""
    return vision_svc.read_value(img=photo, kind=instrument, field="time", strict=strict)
6:32:11
